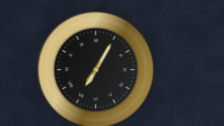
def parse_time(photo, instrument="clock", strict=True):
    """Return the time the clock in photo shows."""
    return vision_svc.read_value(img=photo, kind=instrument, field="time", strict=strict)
7:05
